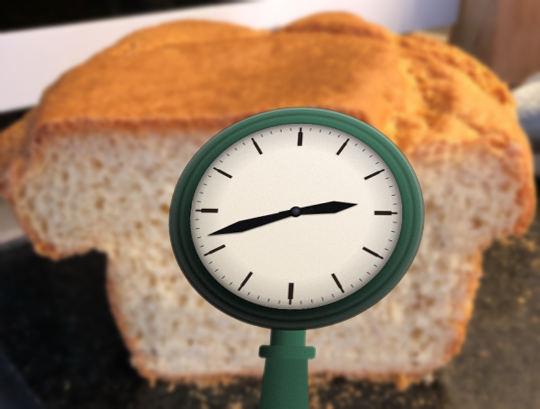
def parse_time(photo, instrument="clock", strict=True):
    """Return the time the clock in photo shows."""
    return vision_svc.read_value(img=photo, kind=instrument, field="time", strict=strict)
2:42
